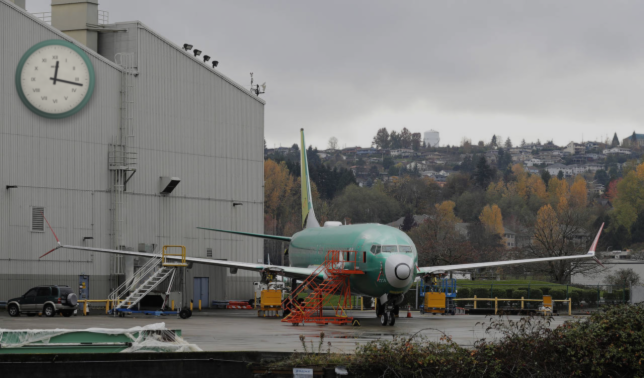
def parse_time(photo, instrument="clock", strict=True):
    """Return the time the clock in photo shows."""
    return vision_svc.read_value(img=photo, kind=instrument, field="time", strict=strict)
12:17
